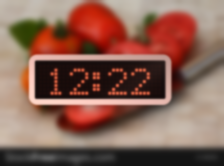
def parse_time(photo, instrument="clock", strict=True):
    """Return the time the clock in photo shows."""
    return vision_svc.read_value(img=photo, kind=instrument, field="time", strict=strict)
12:22
